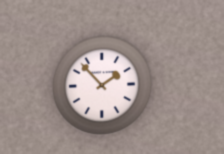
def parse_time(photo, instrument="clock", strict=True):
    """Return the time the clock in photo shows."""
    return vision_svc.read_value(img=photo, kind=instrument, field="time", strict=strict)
1:53
